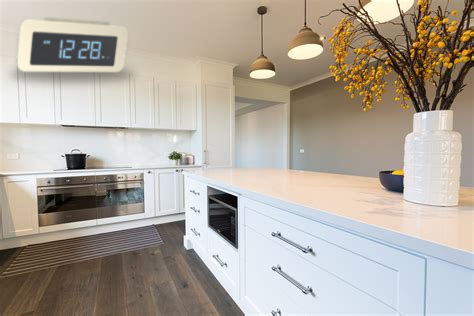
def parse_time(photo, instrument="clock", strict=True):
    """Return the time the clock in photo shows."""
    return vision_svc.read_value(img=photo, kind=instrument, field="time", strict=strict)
12:28
